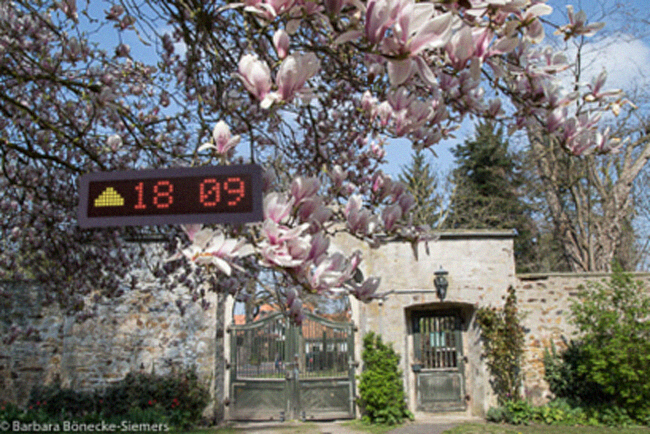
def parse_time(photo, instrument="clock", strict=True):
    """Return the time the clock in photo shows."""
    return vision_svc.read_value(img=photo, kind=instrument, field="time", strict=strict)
18:09
